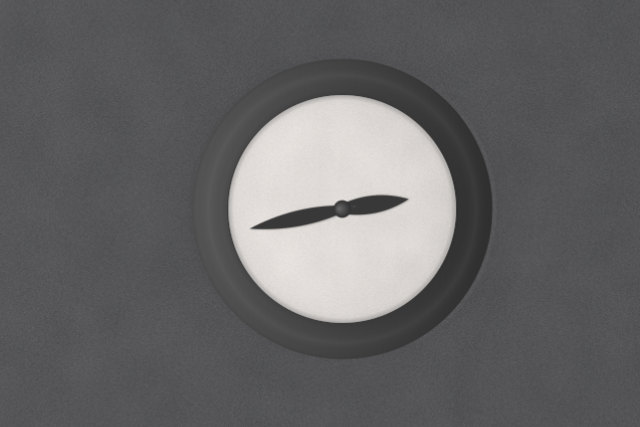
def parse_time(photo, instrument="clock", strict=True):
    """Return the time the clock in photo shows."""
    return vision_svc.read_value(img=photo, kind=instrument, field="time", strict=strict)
2:43
